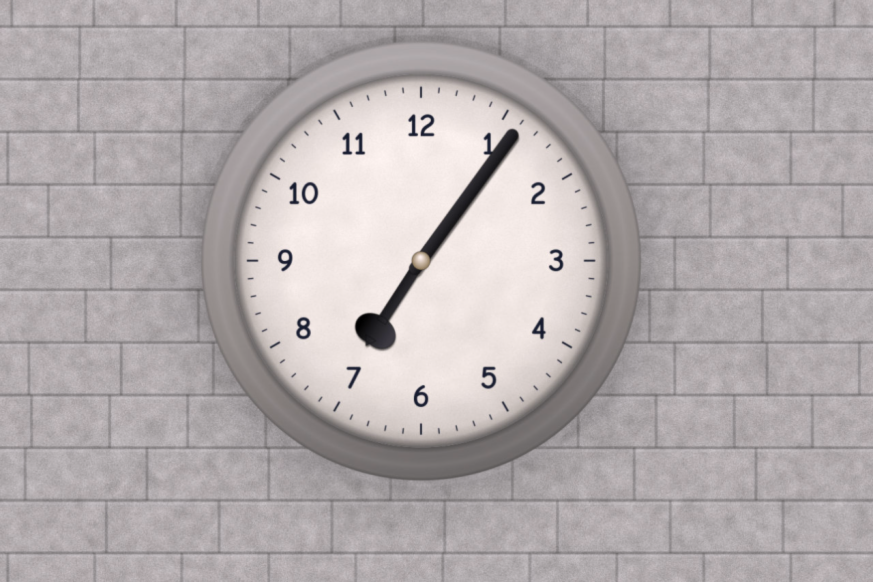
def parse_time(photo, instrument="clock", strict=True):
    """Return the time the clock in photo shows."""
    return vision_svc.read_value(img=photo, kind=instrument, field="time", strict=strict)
7:06
